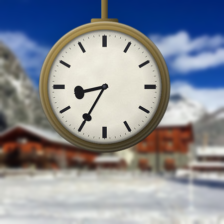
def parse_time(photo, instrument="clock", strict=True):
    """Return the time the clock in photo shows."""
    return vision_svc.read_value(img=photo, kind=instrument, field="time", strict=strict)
8:35
